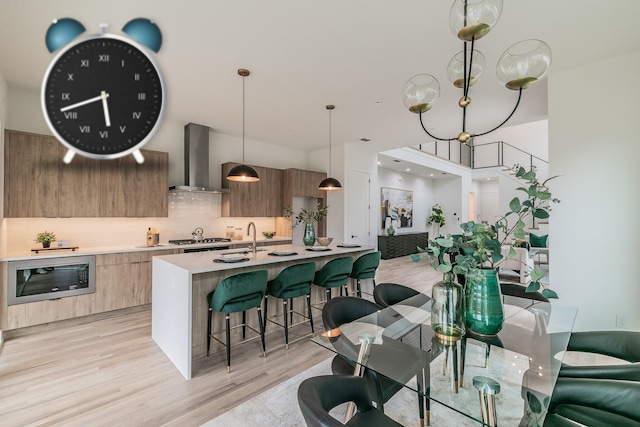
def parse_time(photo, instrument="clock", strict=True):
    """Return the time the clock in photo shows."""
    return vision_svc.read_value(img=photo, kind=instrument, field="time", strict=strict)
5:42
